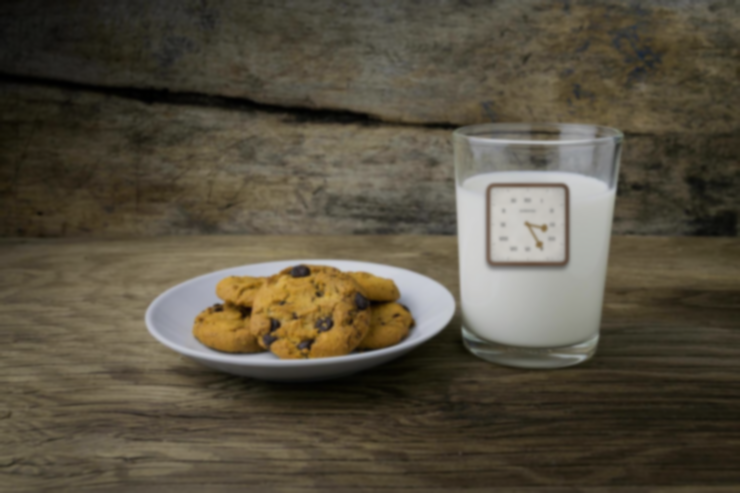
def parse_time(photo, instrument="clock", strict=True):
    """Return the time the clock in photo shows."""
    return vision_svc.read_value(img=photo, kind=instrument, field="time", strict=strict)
3:25
